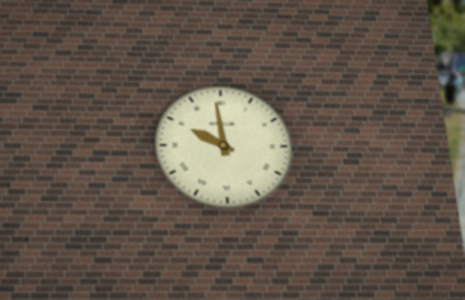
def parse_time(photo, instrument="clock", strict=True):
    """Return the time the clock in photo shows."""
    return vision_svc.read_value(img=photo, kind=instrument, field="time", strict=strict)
9:59
